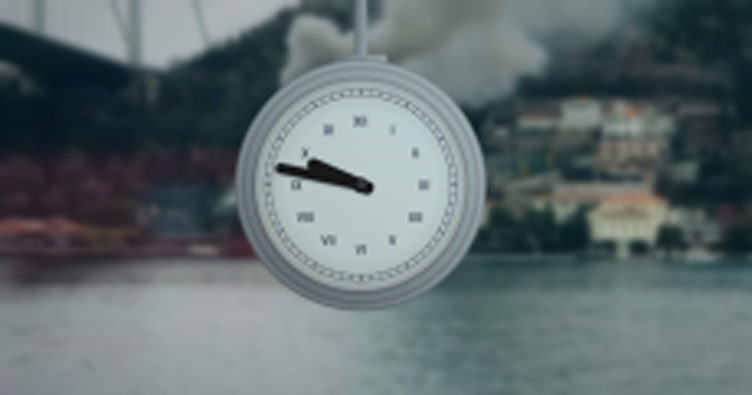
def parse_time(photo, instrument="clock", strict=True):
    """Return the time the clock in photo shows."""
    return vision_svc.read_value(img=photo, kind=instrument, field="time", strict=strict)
9:47
